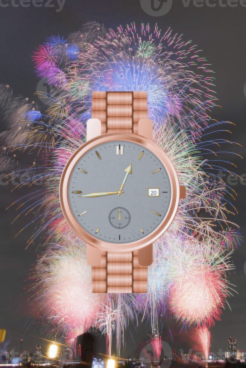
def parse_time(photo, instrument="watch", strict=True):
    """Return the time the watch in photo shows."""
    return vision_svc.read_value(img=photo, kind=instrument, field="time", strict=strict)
12:44
